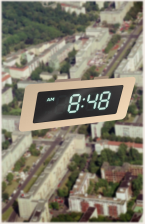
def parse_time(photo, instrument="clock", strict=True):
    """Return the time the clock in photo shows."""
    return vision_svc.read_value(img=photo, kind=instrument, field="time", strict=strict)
8:48
